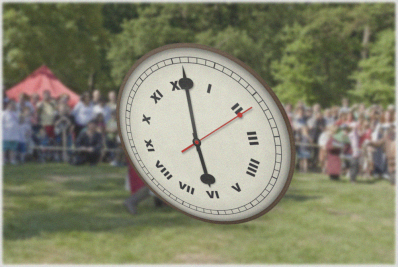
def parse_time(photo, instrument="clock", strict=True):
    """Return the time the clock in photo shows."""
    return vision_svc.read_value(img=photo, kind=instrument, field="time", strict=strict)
6:01:11
